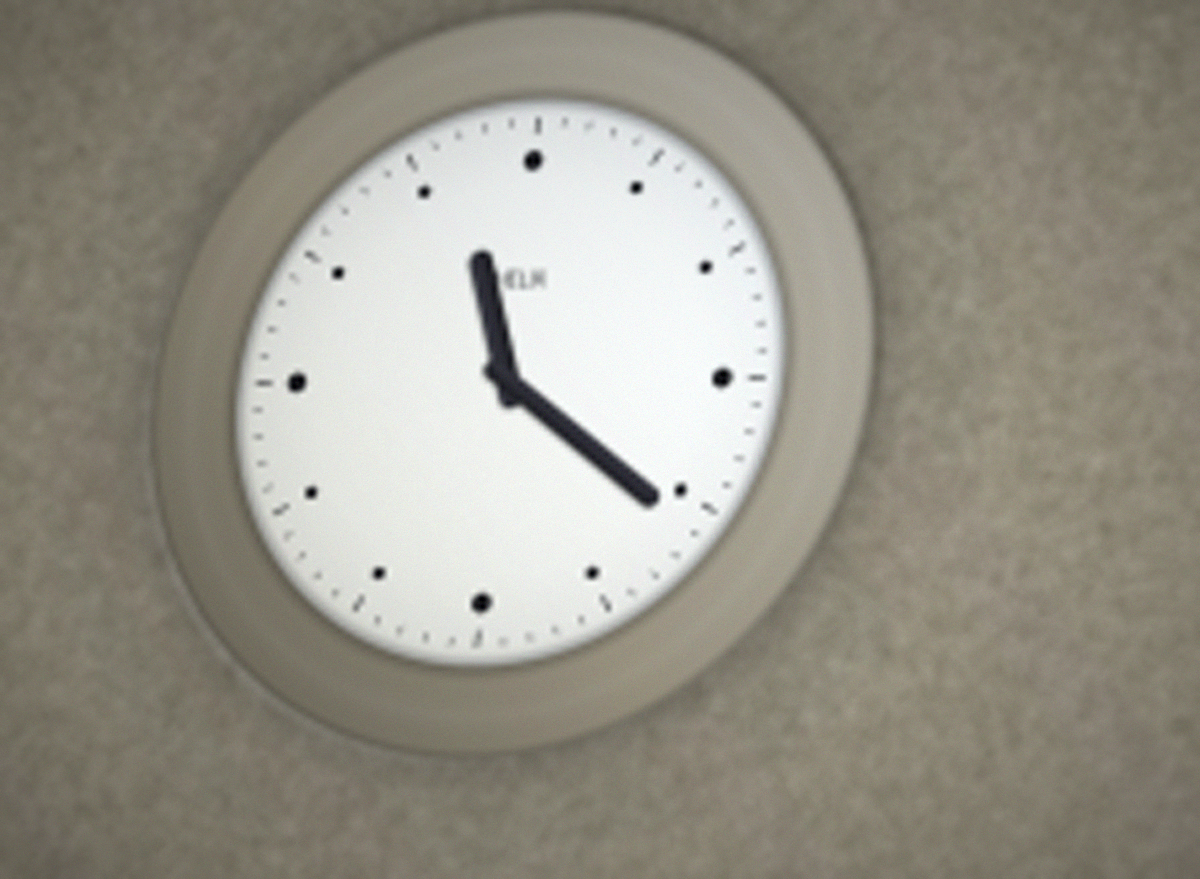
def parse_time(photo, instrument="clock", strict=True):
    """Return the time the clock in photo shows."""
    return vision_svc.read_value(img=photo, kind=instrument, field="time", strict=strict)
11:21
